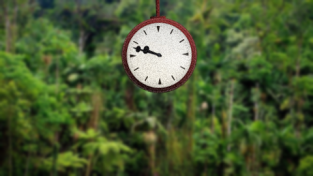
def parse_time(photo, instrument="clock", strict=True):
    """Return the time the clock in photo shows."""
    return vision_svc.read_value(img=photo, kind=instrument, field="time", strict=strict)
9:48
